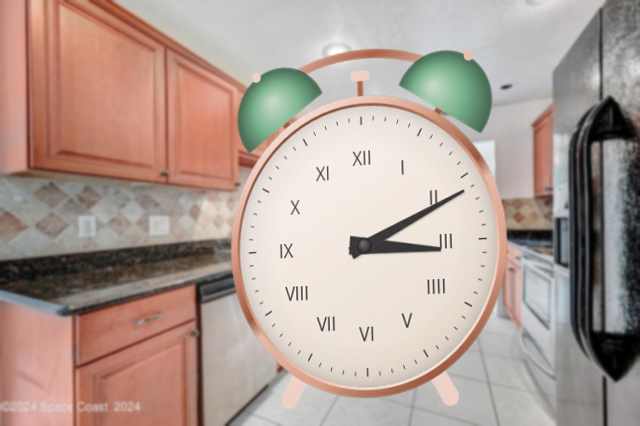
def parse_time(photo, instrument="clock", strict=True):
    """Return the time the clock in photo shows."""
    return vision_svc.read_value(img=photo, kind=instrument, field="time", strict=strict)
3:11
